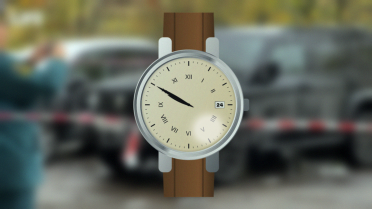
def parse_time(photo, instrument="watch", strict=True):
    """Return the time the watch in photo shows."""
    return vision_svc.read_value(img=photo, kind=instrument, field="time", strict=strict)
9:50
